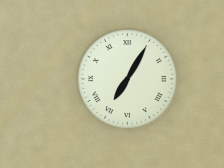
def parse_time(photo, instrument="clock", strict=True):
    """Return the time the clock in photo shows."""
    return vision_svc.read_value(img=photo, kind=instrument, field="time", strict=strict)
7:05
